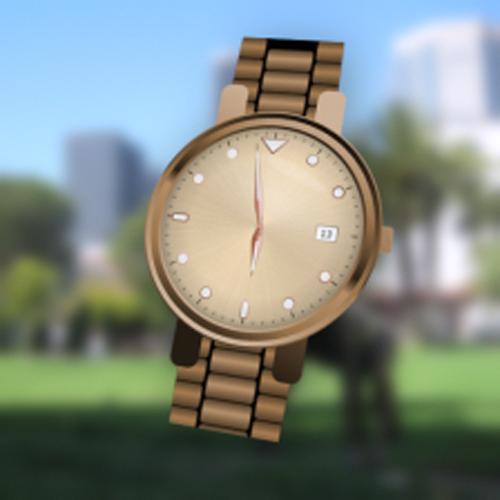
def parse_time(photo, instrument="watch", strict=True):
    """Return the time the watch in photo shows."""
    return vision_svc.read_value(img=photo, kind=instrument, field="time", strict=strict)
5:58
